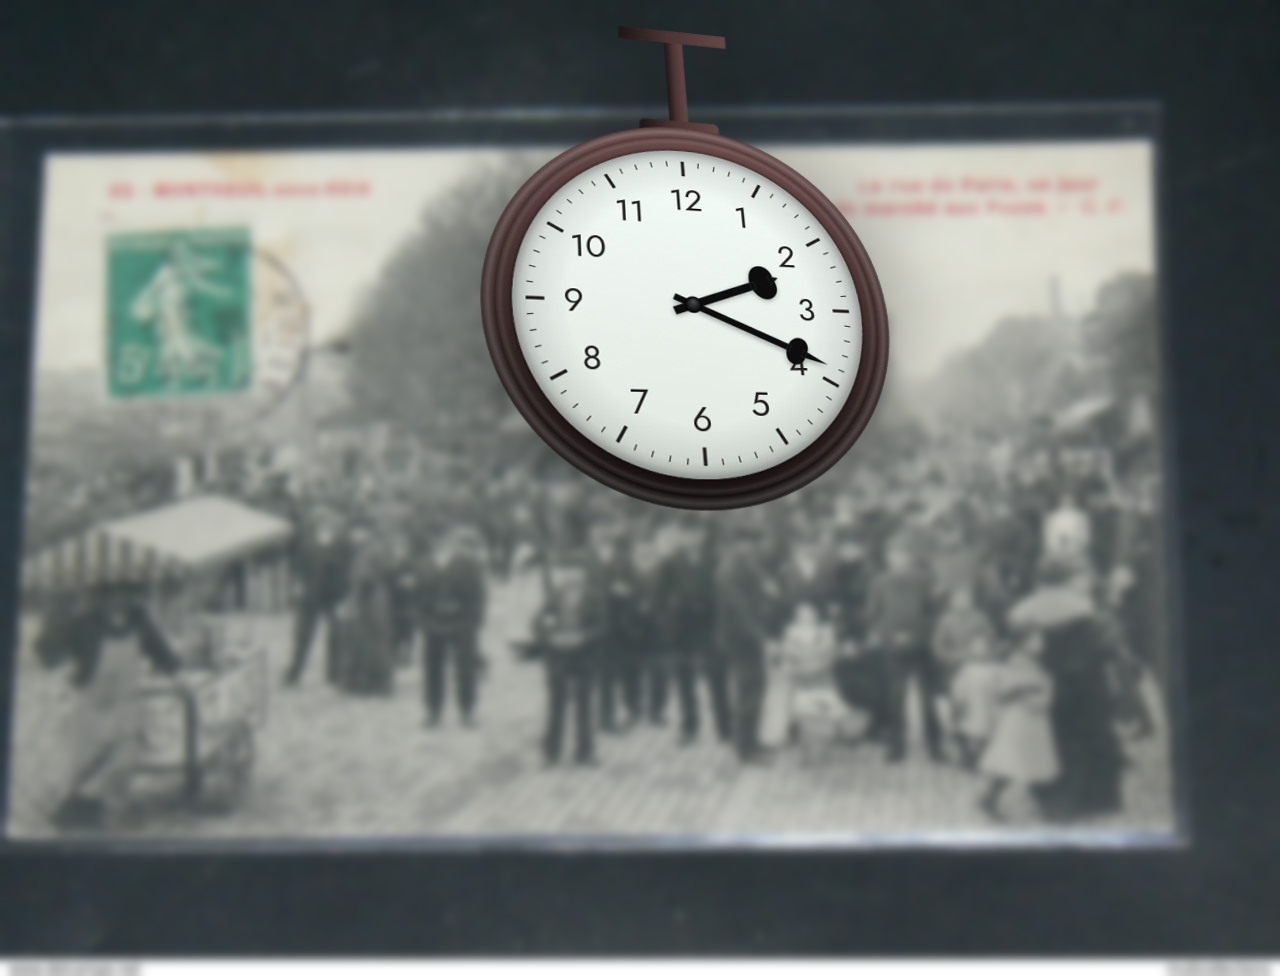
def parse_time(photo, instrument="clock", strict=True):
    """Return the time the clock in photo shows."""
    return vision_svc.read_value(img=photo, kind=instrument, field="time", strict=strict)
2:19
